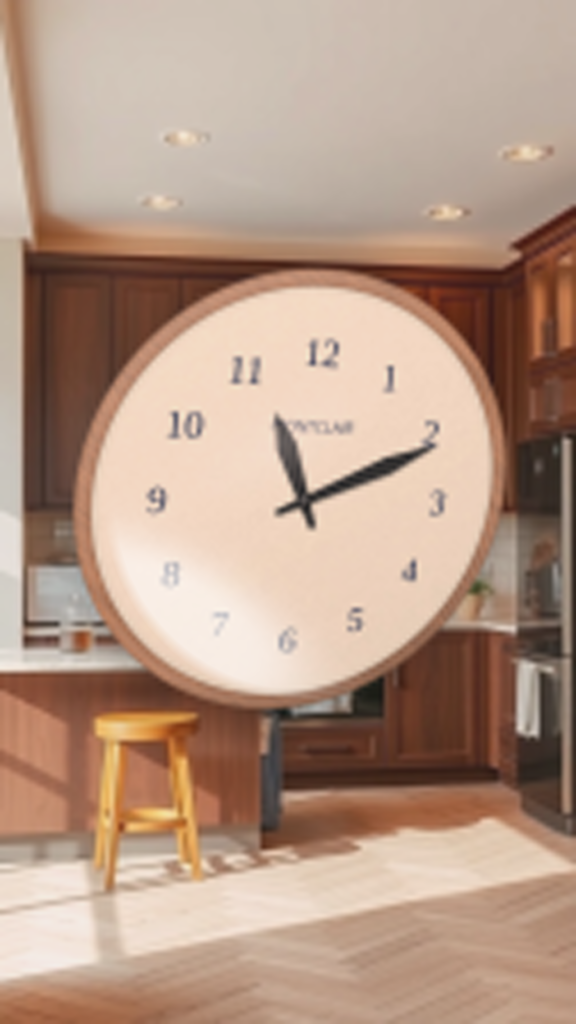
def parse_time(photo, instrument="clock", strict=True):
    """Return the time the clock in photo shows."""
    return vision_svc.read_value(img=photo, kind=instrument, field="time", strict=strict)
11:11
